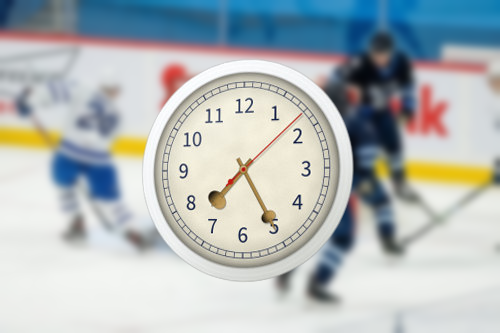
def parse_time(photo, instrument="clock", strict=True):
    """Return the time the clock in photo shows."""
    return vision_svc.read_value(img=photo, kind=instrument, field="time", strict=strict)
7:25:08
